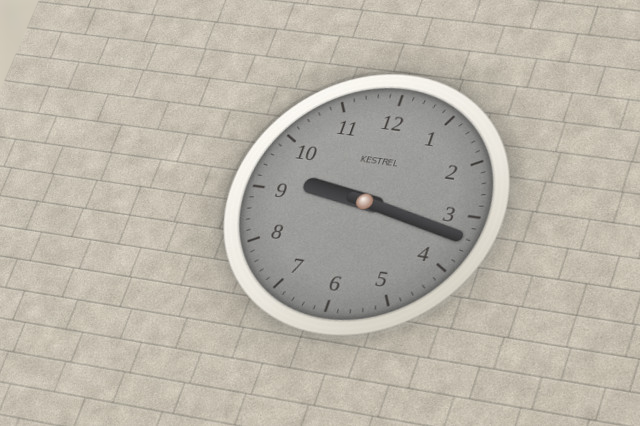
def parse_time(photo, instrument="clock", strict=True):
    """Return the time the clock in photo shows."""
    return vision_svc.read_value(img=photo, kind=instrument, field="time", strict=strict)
9:17
